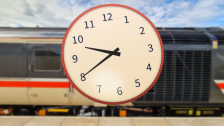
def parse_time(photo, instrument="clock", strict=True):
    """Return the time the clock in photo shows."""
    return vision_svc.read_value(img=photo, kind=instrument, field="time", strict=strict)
9:40
